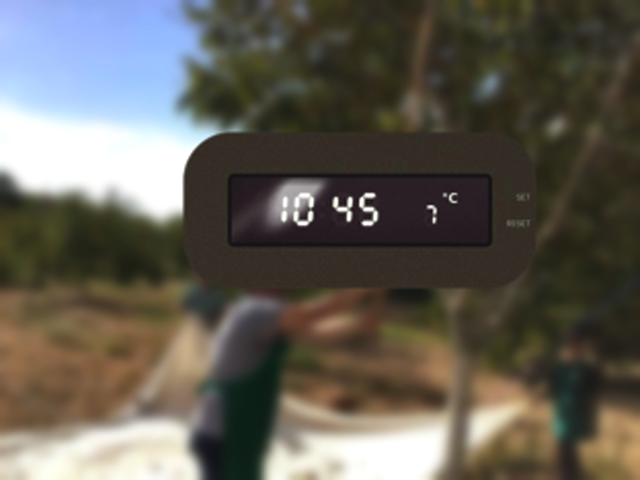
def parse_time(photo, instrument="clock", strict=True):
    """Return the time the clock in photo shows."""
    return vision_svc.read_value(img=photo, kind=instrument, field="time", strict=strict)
10:45
